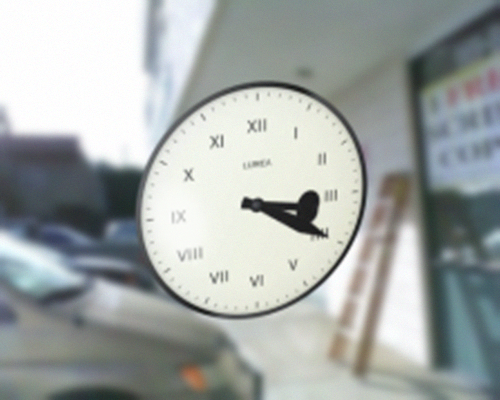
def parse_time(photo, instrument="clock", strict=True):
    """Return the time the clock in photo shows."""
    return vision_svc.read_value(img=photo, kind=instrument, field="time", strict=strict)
3:20
